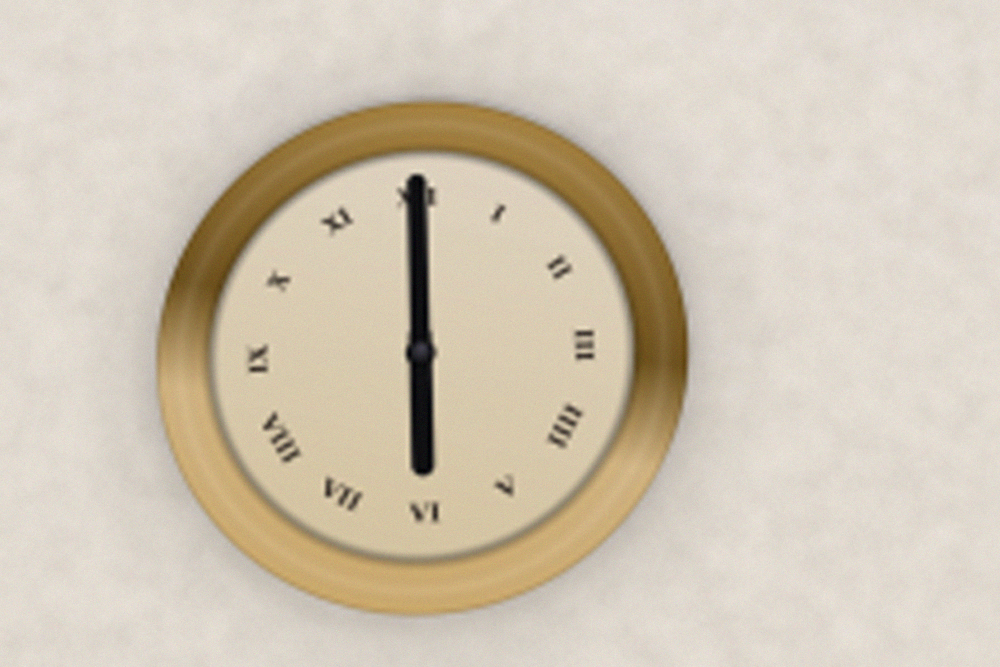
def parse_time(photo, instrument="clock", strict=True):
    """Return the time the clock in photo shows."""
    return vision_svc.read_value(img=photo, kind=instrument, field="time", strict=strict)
6:00
